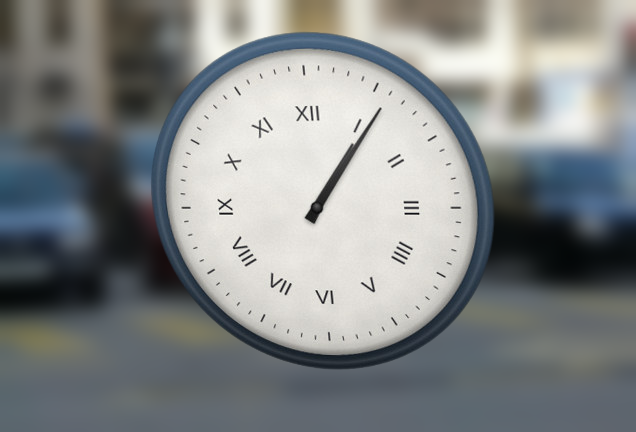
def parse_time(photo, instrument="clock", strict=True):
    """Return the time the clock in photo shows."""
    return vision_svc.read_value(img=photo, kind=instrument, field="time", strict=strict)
1:06
